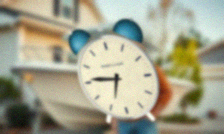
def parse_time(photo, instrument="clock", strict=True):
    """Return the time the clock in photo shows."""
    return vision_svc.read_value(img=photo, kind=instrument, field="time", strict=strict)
6:46
